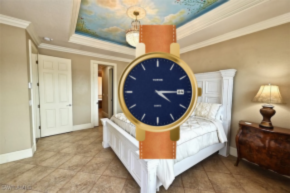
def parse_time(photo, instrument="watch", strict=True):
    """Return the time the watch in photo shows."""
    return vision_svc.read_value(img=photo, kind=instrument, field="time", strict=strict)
4:15
